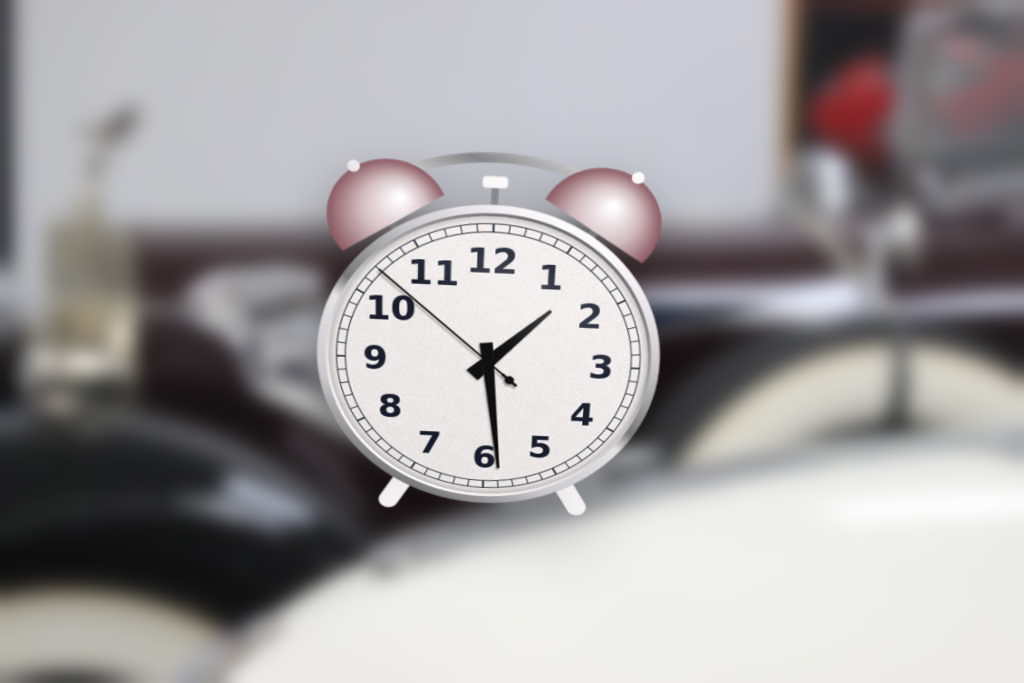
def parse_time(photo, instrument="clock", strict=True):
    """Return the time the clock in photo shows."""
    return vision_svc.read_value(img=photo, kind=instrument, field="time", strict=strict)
1:28:52
